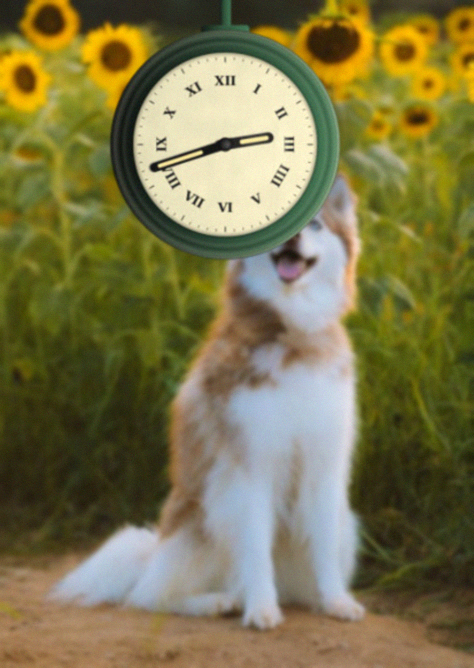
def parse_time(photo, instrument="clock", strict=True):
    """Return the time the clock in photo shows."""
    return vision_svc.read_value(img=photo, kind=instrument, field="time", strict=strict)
2:42
